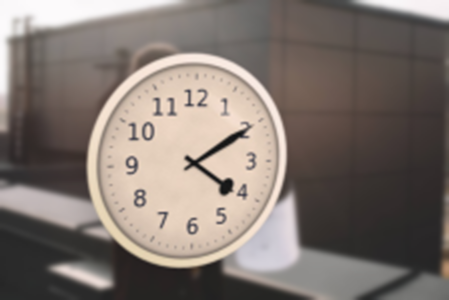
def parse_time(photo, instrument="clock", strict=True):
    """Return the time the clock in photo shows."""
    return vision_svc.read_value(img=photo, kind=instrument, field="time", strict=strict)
4:10
